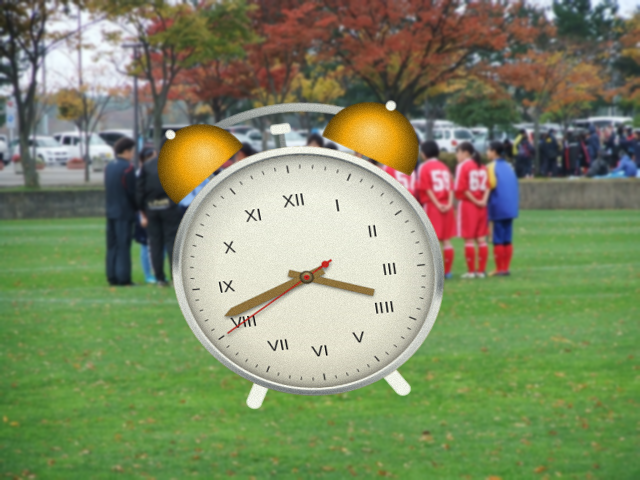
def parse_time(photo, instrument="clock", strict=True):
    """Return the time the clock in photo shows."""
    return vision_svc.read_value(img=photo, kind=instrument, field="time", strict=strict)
3:41:40
